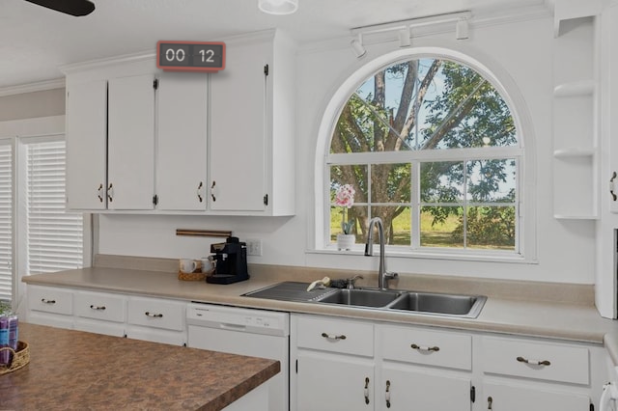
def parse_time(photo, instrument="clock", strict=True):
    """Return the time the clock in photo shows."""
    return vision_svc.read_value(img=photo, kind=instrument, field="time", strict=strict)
0:12
